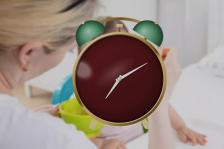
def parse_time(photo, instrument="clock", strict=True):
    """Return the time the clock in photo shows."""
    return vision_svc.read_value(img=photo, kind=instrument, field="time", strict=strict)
7:10
